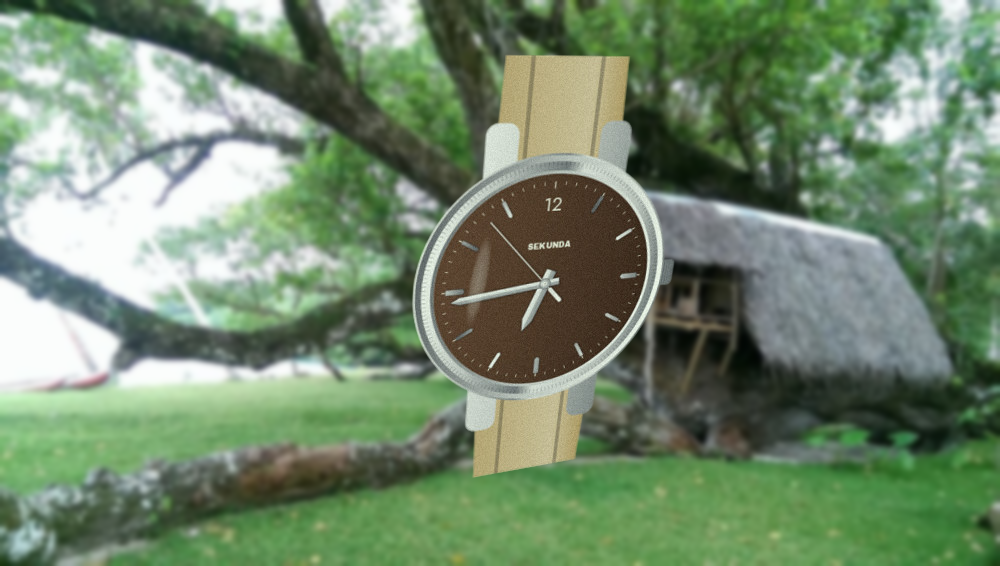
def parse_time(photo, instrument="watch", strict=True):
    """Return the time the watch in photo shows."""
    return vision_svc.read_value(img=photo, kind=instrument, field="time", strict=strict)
6:43:53
